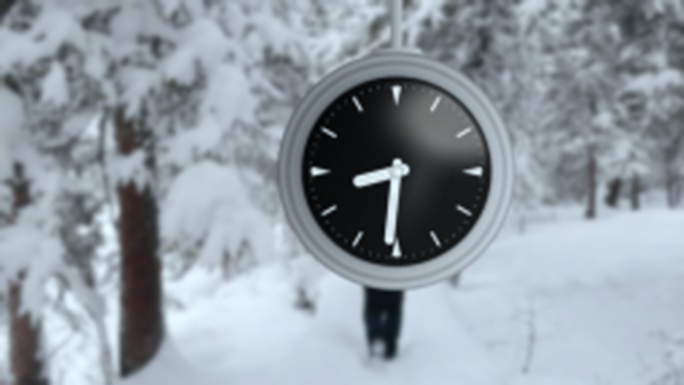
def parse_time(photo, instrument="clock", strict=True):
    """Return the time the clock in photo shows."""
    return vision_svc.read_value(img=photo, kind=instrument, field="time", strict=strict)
8:31
